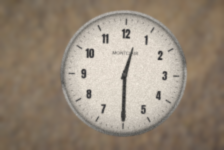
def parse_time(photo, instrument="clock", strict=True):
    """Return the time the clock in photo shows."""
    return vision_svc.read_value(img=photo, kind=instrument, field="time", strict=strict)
12:30
